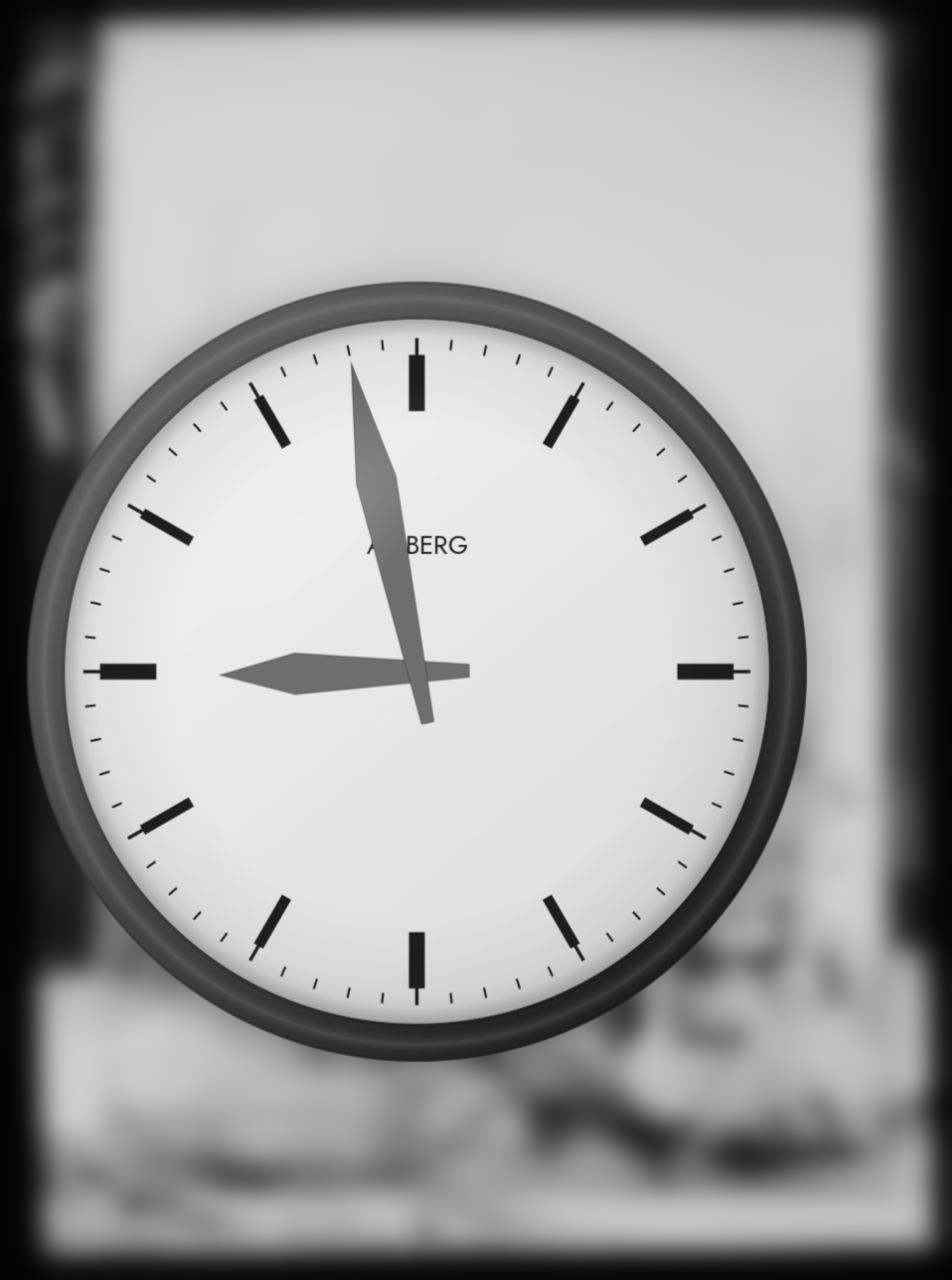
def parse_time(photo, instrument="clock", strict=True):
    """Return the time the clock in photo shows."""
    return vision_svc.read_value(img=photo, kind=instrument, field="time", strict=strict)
8:58
